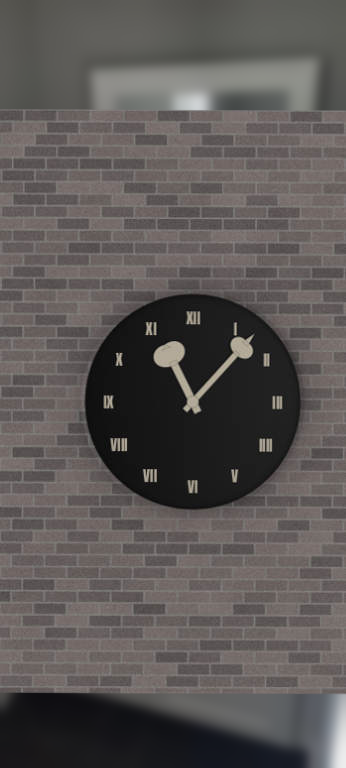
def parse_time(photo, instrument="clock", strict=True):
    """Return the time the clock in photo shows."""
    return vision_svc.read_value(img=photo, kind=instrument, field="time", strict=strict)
11:07
